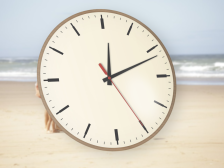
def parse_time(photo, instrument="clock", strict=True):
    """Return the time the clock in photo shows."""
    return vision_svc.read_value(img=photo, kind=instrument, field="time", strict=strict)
12:11:25
